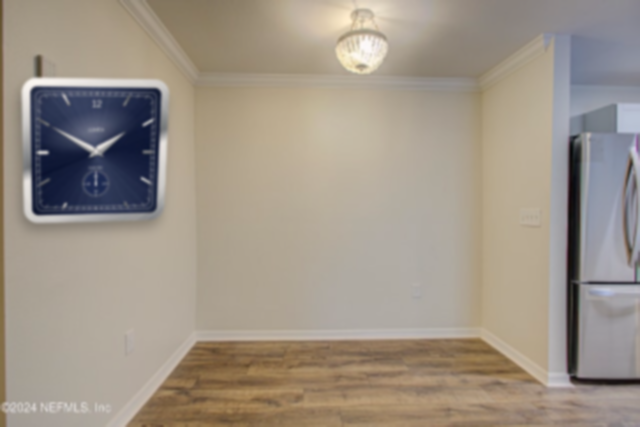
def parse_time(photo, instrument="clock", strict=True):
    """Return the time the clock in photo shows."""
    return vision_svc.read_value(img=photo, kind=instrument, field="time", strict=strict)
1:50
